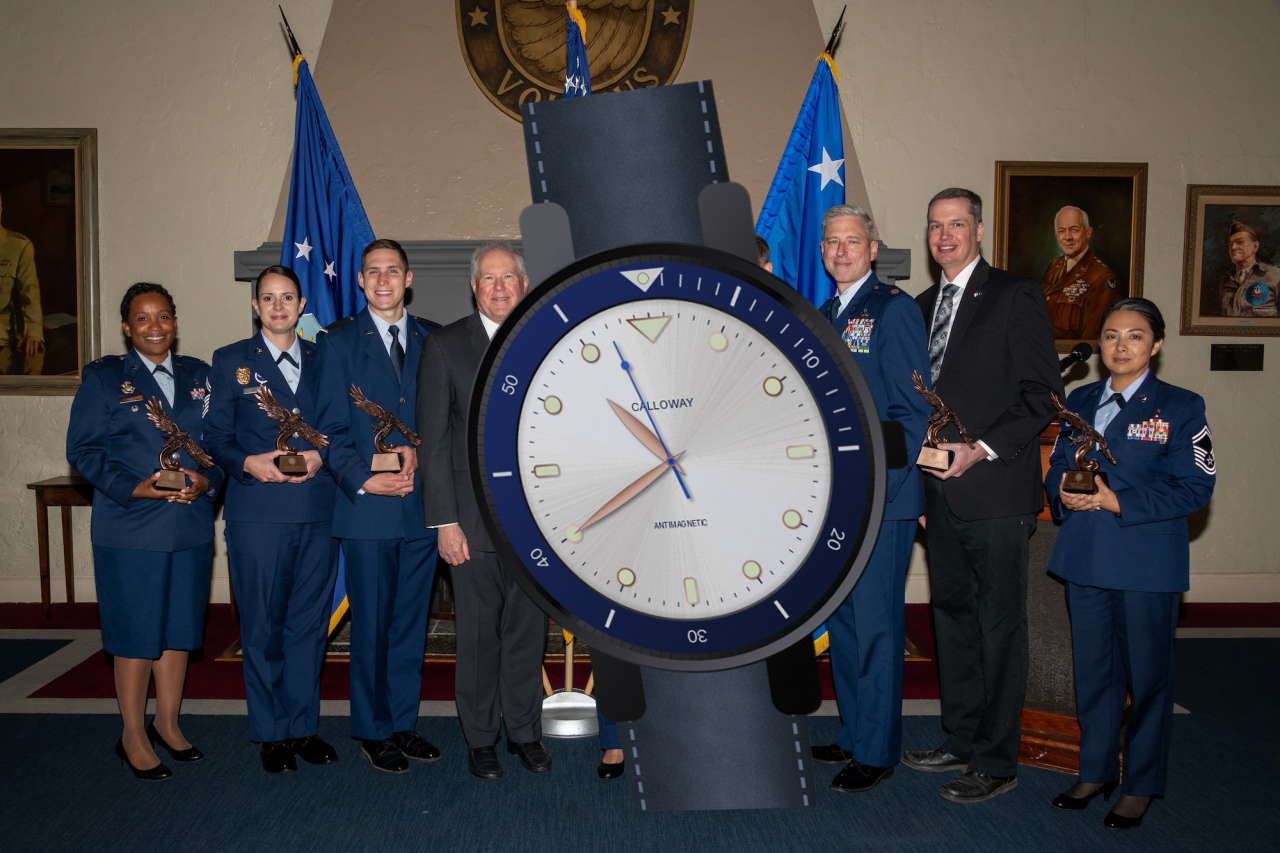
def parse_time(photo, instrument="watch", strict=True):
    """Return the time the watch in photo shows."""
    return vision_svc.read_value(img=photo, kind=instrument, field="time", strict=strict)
10:39:57
